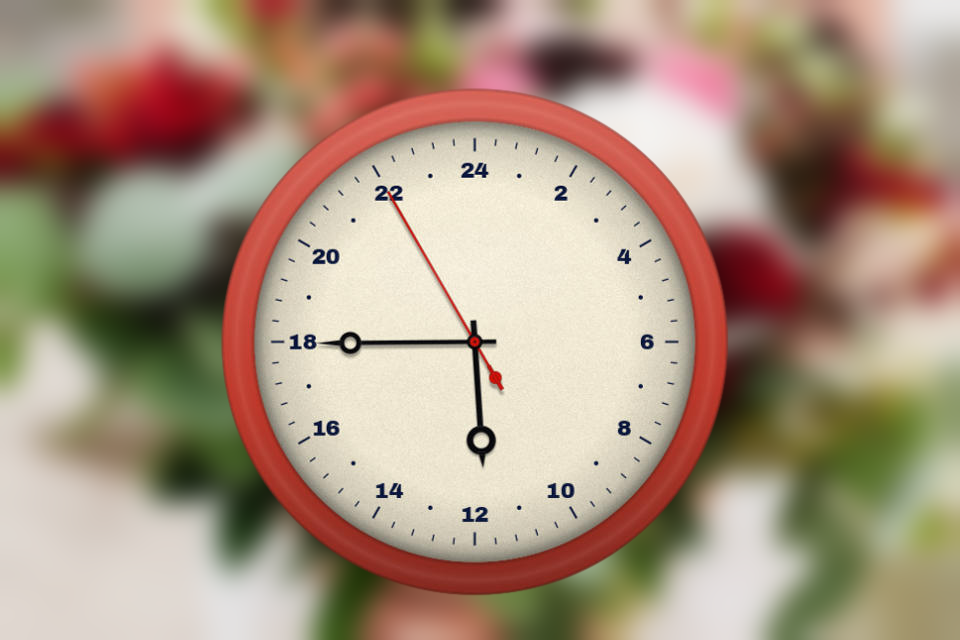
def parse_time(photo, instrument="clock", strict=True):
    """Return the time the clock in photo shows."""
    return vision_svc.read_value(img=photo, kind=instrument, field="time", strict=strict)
11:44:55
